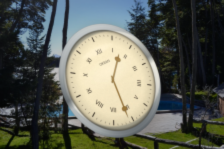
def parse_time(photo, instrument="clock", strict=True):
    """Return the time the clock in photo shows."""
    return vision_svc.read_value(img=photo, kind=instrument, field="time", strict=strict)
1:31
